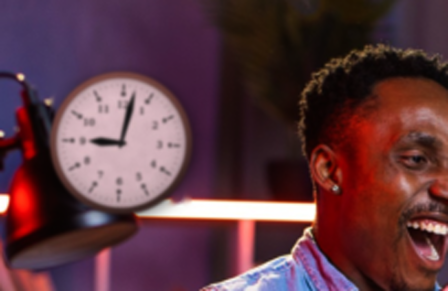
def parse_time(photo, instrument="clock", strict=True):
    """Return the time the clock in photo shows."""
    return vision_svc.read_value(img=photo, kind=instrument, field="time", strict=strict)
9:02
